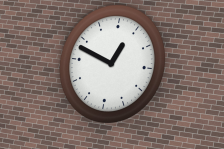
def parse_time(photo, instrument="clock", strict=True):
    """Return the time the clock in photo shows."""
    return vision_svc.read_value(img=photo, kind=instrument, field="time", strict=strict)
12:48
